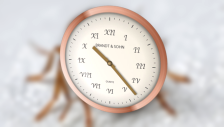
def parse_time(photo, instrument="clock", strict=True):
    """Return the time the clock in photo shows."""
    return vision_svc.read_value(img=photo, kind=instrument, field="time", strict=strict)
10:23
